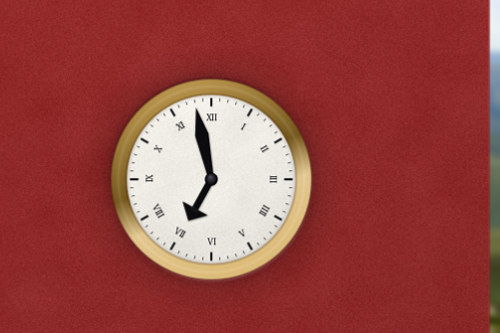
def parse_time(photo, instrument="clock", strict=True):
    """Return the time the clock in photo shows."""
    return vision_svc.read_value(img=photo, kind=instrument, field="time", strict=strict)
6:58
